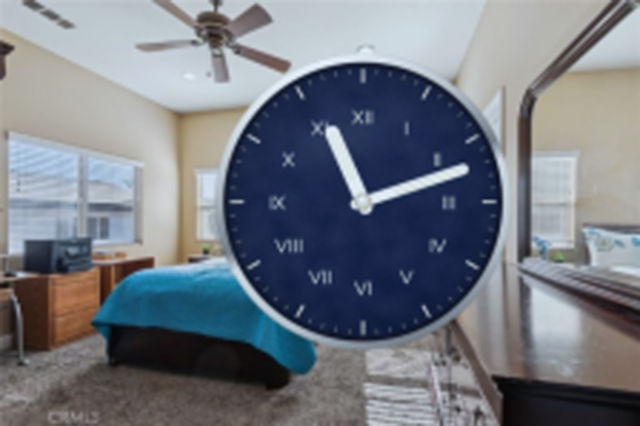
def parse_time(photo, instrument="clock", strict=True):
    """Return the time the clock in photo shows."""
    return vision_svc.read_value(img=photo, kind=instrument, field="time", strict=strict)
11:12
